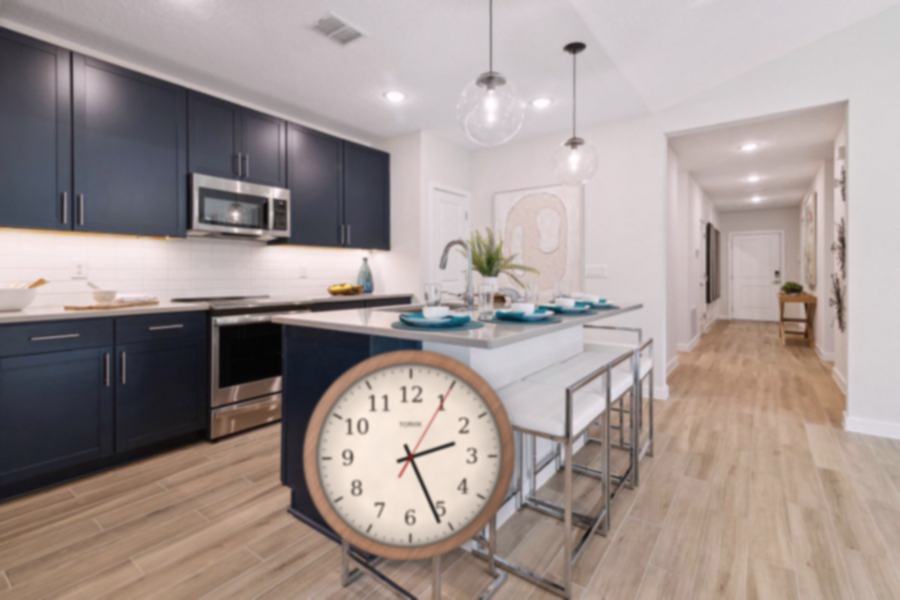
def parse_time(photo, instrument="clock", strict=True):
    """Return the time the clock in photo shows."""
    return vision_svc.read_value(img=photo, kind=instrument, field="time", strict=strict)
2:26:05
